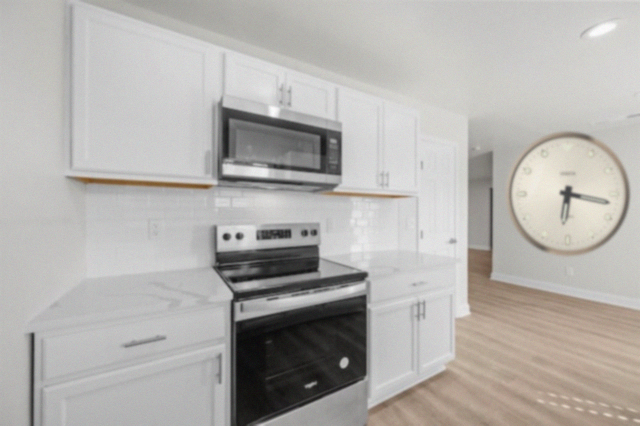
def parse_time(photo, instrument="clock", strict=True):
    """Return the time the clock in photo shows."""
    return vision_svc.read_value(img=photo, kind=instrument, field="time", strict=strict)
6:17
